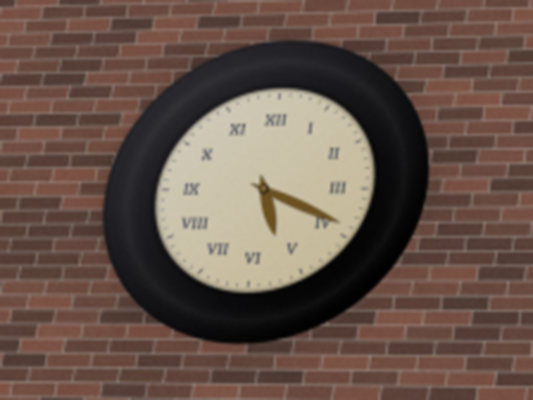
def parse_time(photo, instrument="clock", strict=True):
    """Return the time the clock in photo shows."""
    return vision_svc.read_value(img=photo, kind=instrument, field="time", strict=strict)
5:19
